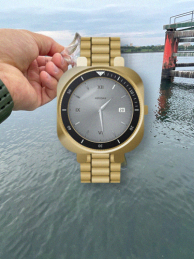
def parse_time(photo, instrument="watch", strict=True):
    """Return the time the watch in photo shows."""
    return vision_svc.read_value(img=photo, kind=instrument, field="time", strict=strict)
1:29
